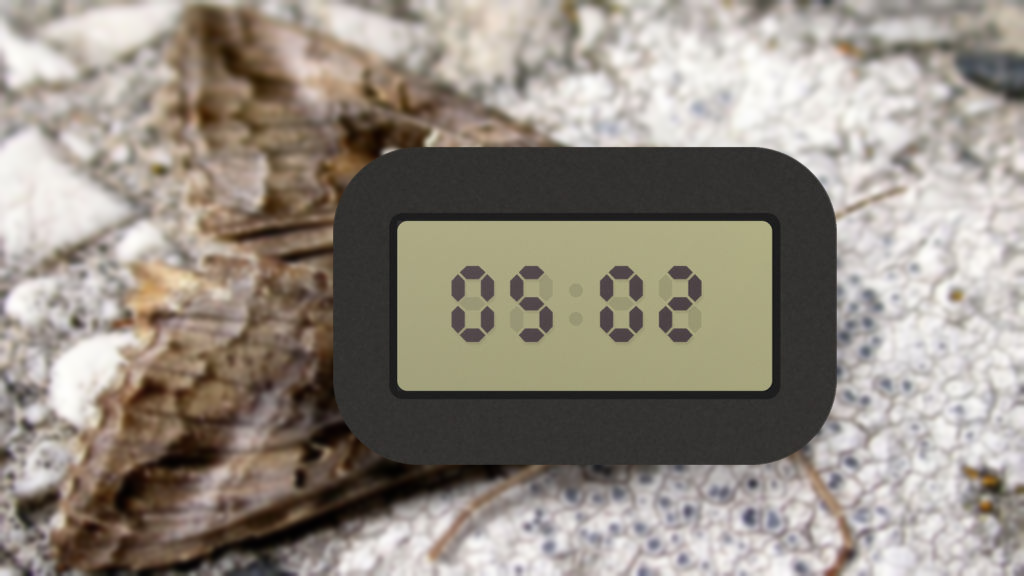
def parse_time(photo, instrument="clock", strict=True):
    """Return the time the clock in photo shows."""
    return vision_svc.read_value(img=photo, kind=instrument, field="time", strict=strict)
5:02
